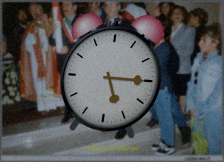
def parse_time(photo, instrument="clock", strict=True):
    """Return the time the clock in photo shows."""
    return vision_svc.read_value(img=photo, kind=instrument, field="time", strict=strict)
5:15
